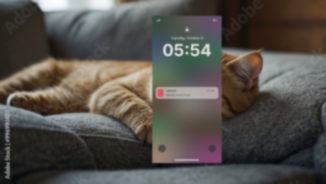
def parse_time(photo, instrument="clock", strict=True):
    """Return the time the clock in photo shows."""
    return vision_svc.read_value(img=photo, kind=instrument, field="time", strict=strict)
5:54
